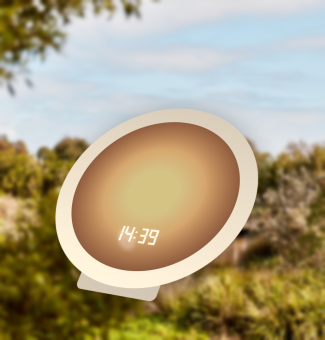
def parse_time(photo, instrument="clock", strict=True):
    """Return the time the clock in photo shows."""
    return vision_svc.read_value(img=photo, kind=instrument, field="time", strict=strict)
14:39
